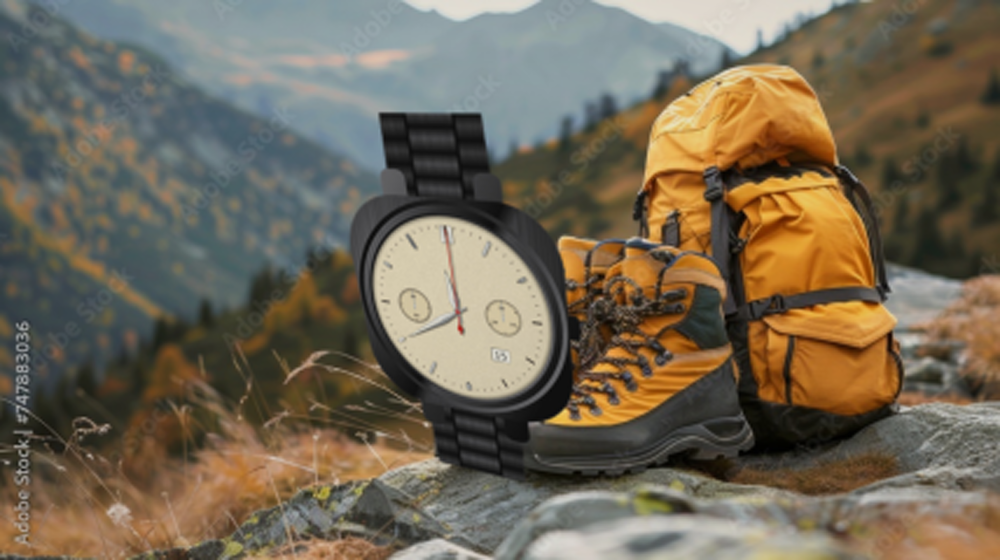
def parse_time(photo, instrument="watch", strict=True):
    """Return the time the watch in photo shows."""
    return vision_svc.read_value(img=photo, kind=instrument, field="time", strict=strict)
11:40
